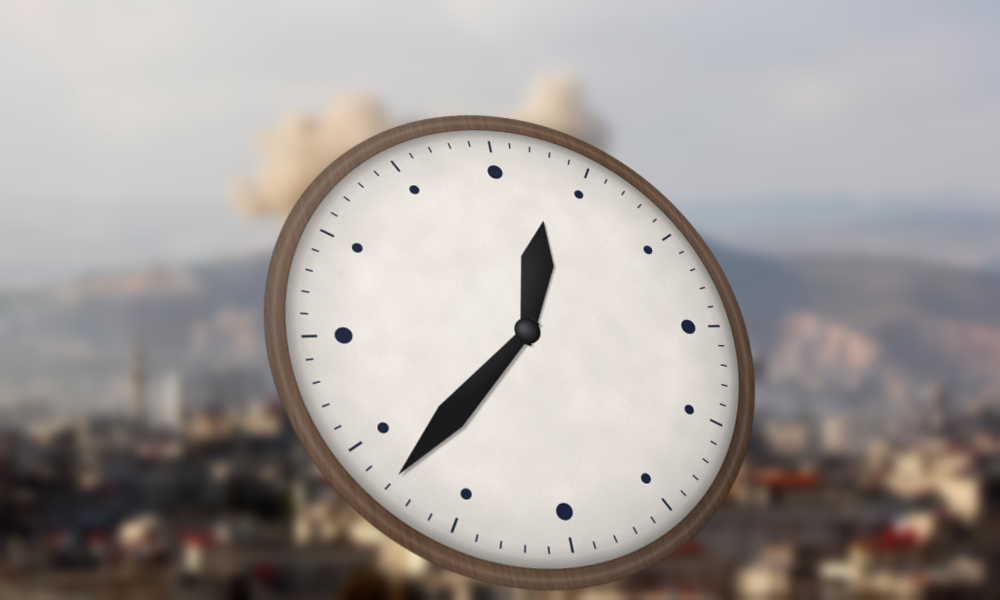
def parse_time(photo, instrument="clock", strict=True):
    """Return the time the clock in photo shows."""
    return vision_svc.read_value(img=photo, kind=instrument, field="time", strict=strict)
12:38
